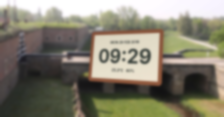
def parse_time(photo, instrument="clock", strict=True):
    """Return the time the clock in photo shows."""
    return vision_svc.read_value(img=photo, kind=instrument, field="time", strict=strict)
9:29
